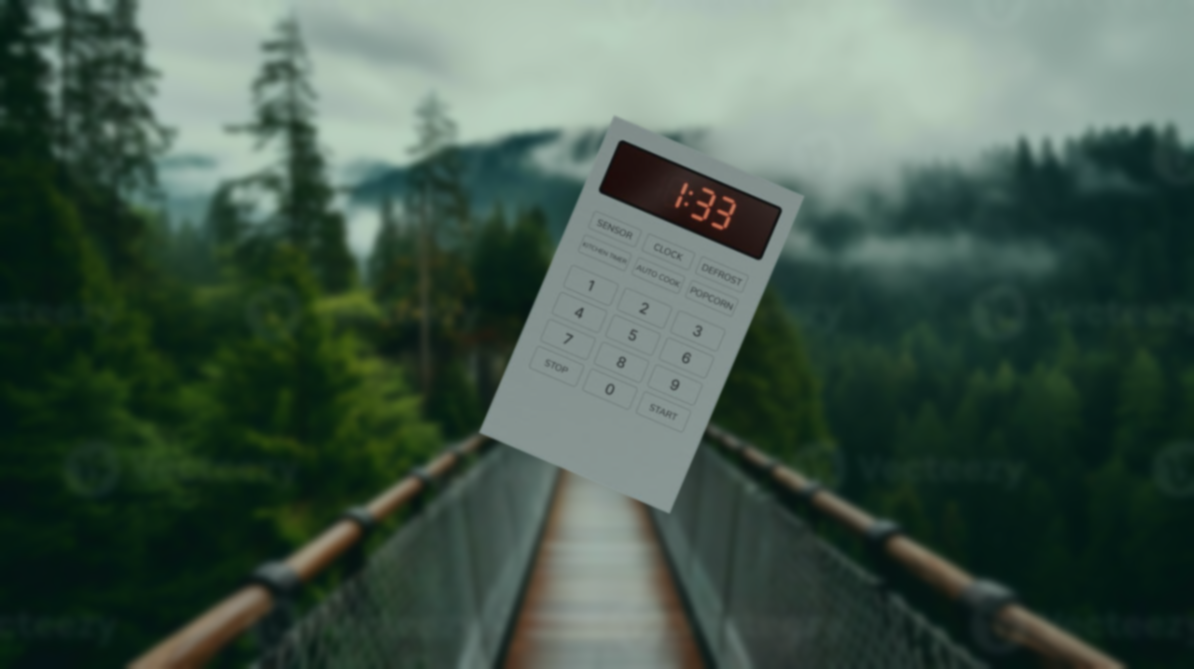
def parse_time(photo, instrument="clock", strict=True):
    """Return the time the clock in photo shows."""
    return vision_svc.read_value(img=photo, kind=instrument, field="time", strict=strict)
1:33
